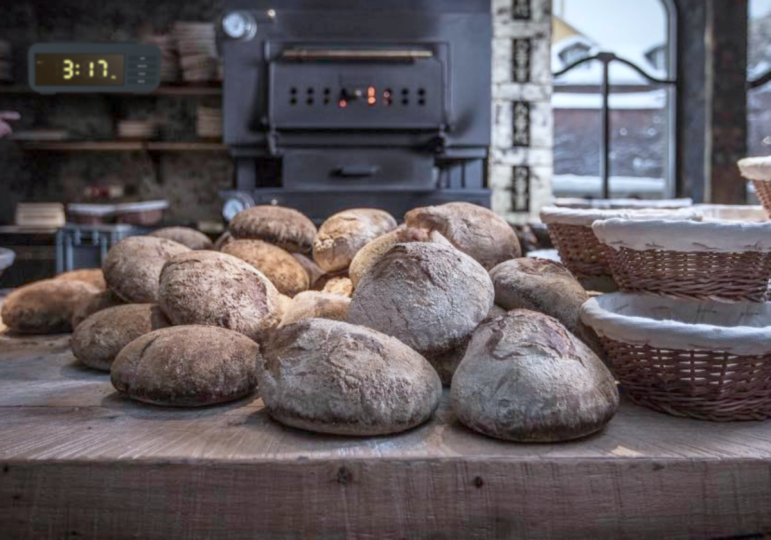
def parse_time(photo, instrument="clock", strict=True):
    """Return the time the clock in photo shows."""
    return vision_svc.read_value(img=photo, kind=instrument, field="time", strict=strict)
3:17
